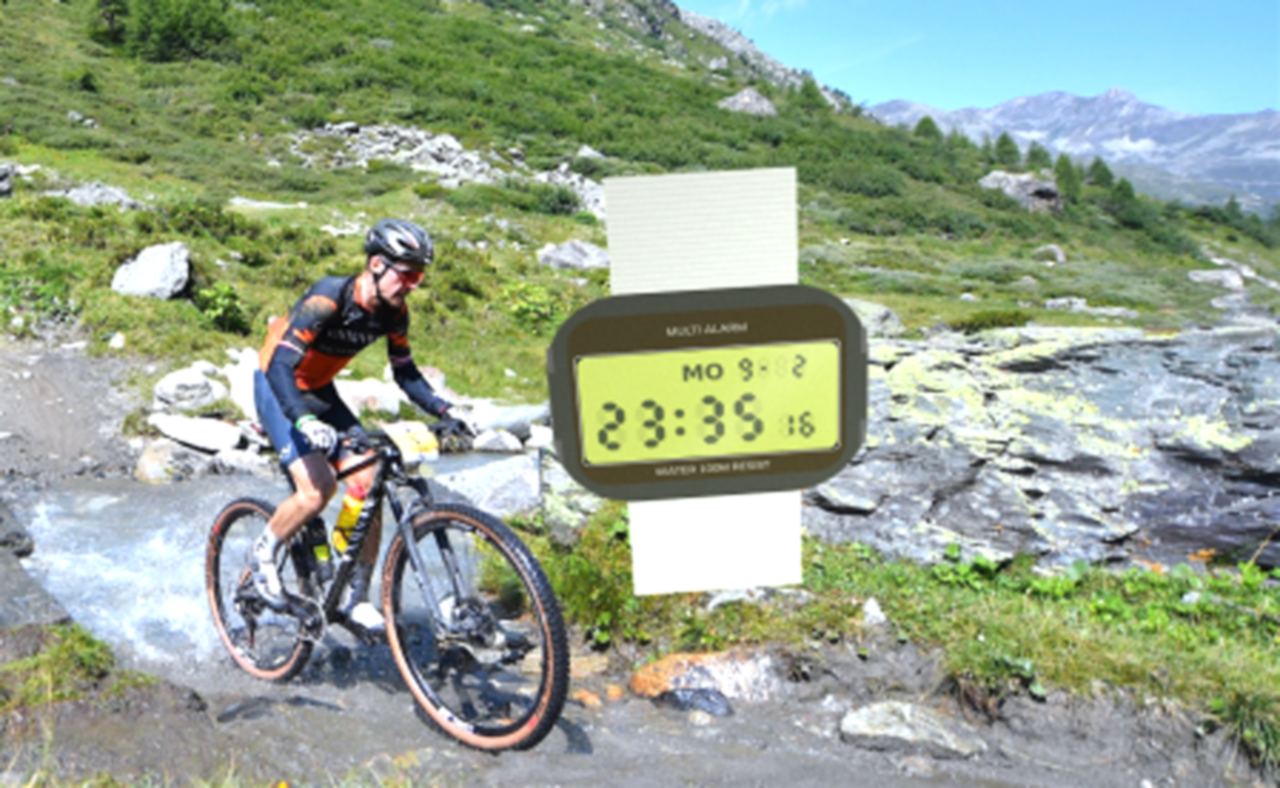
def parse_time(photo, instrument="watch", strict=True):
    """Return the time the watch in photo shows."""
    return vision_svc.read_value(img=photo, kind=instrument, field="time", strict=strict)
23:35:16
